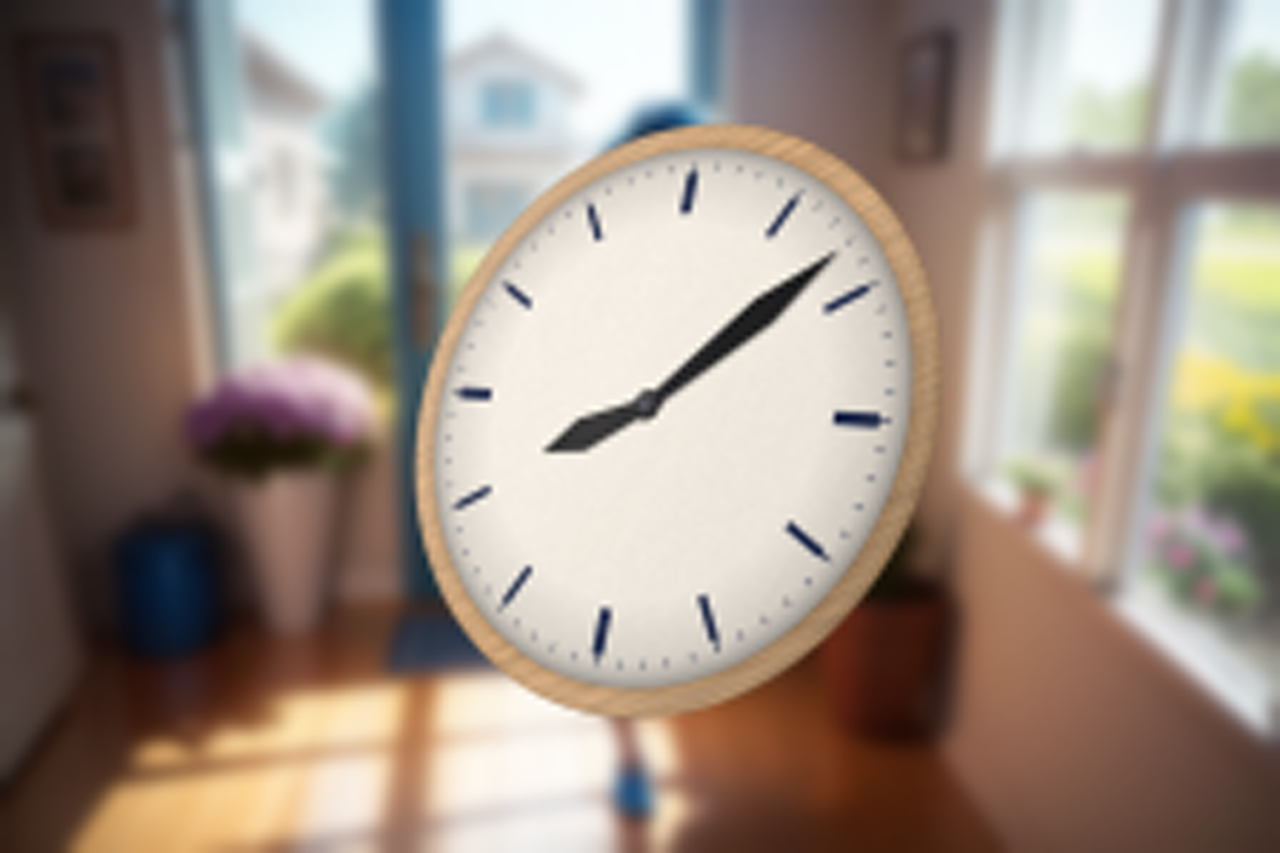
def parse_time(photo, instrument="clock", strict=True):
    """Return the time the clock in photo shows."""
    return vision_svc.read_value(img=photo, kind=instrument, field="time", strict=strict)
8:08
